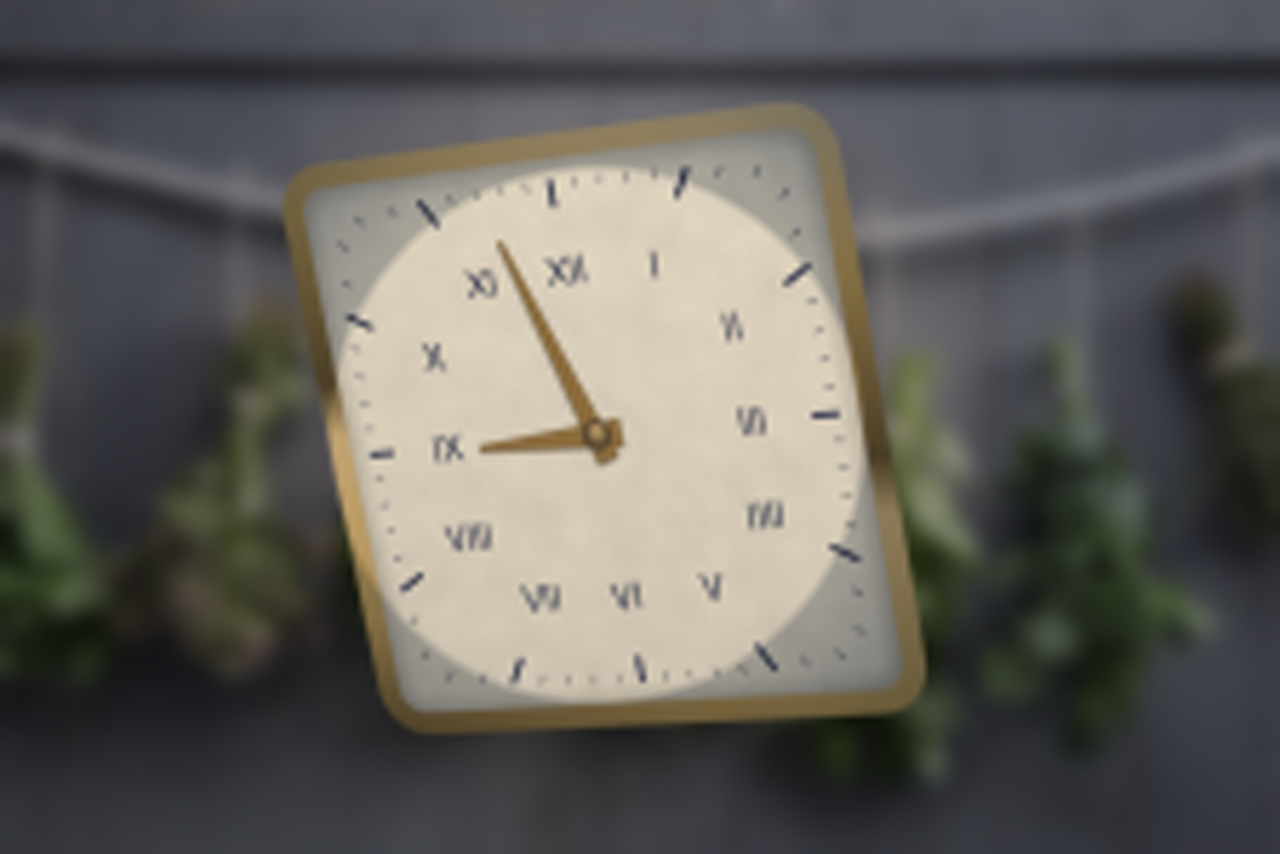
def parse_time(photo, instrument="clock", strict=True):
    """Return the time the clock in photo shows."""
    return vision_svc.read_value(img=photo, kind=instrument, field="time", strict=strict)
8:57
